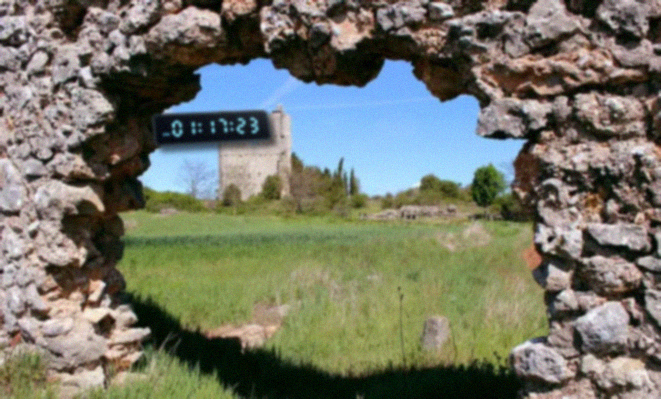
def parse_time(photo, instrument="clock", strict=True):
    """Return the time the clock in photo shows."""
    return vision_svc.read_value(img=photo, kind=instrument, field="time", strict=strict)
1:17:23
